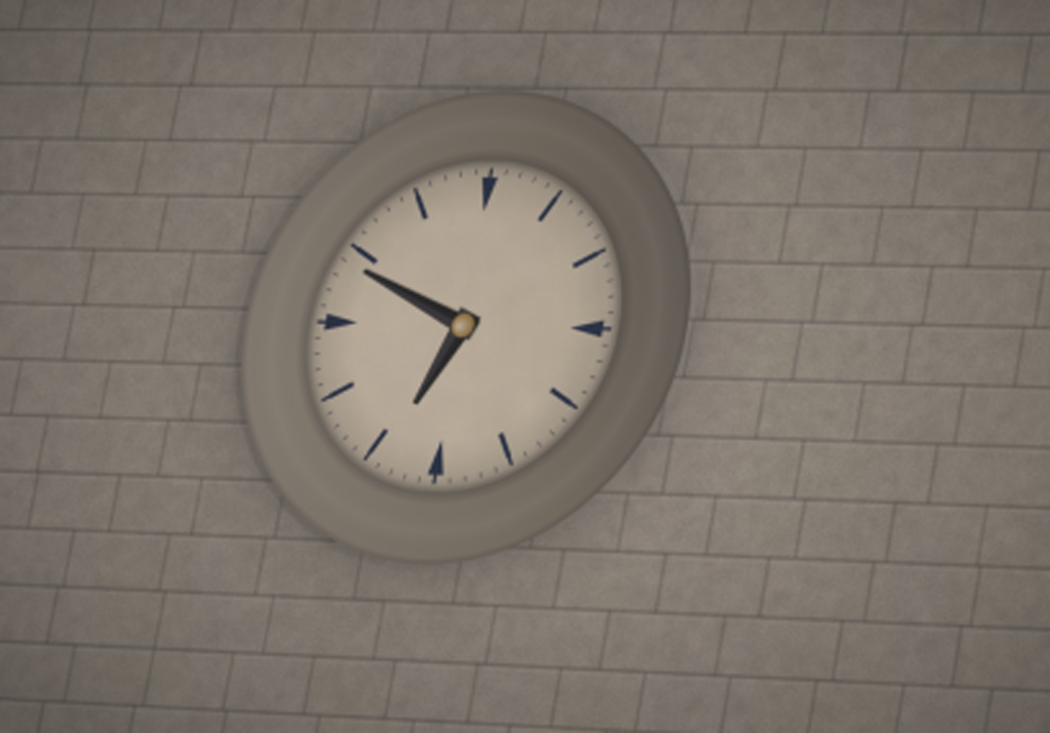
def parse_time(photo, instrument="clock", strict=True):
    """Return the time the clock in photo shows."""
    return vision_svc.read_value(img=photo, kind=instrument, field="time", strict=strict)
6:49
